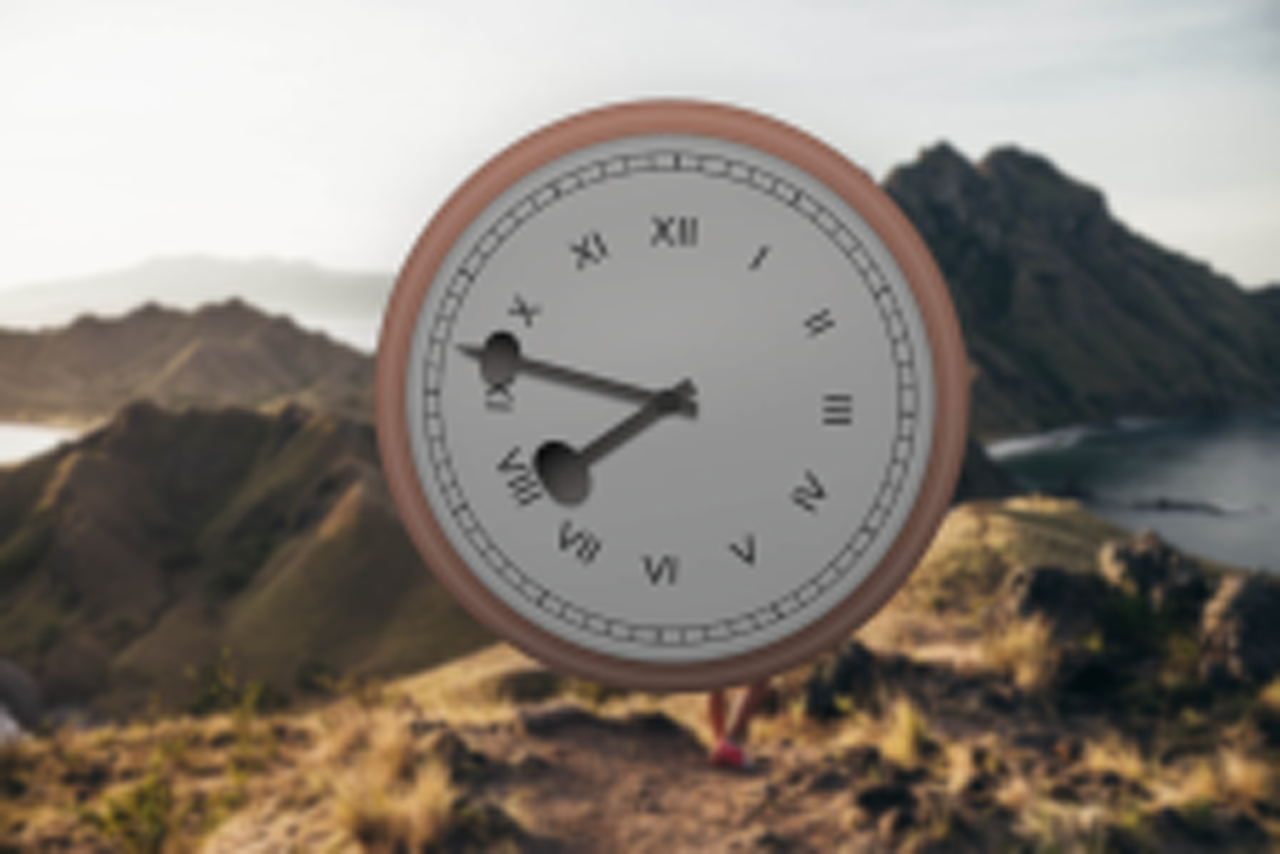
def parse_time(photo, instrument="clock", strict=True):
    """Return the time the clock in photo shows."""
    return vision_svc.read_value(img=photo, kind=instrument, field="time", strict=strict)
7:47
